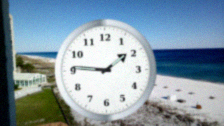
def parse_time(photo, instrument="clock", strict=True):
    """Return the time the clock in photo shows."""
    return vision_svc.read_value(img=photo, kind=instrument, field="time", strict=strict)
1:46
